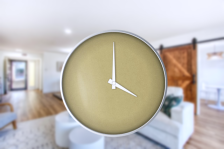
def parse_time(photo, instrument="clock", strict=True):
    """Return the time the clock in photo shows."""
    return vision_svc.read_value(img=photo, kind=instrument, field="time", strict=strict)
4:00
